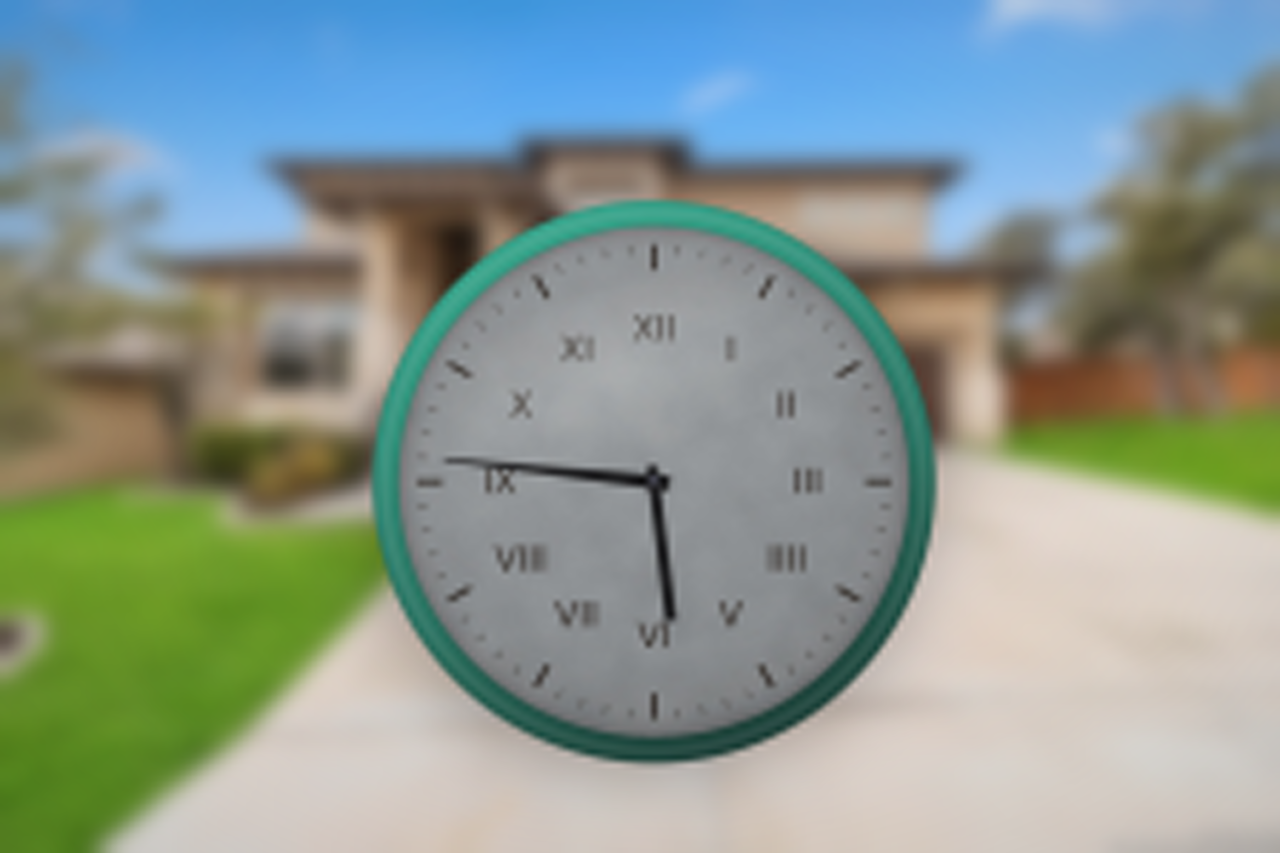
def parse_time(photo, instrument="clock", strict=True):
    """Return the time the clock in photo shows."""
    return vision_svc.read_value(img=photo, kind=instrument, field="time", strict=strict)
5:46
